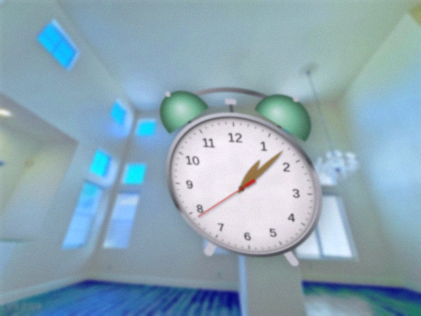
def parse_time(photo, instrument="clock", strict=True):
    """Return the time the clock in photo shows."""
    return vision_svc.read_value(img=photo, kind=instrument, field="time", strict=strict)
1:07:39
